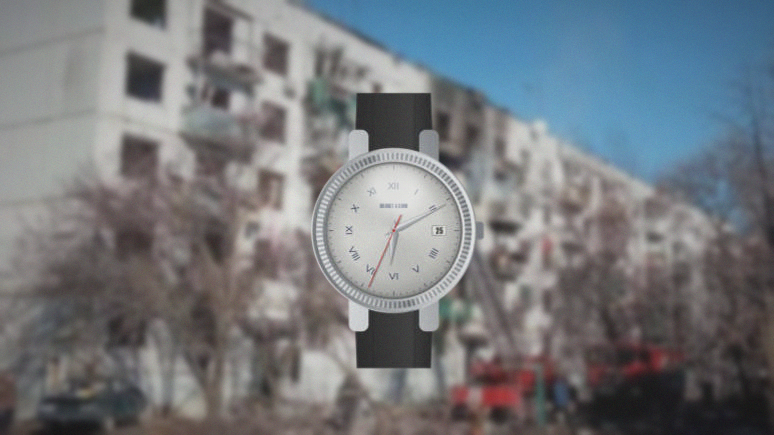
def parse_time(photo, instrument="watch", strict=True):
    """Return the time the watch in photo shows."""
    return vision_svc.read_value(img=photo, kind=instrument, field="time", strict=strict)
6:10:34
